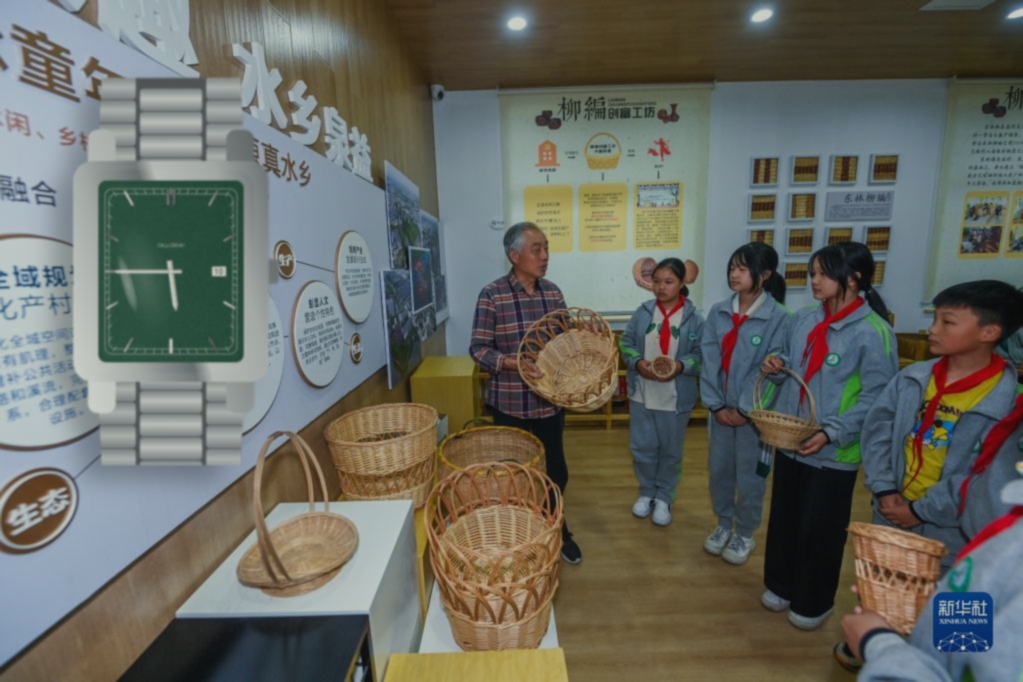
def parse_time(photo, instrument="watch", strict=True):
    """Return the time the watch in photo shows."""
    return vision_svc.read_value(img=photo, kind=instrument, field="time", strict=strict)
5:45
